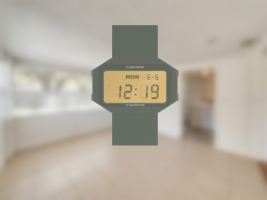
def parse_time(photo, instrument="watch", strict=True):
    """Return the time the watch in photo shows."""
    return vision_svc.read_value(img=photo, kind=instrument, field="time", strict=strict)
12:19
